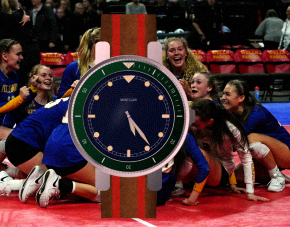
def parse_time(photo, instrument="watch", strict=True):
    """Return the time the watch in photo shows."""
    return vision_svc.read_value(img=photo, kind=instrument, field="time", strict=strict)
5:24
